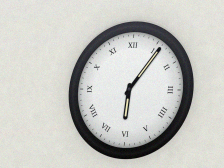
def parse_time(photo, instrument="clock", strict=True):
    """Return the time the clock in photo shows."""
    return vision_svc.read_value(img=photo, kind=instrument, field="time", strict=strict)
6:06
